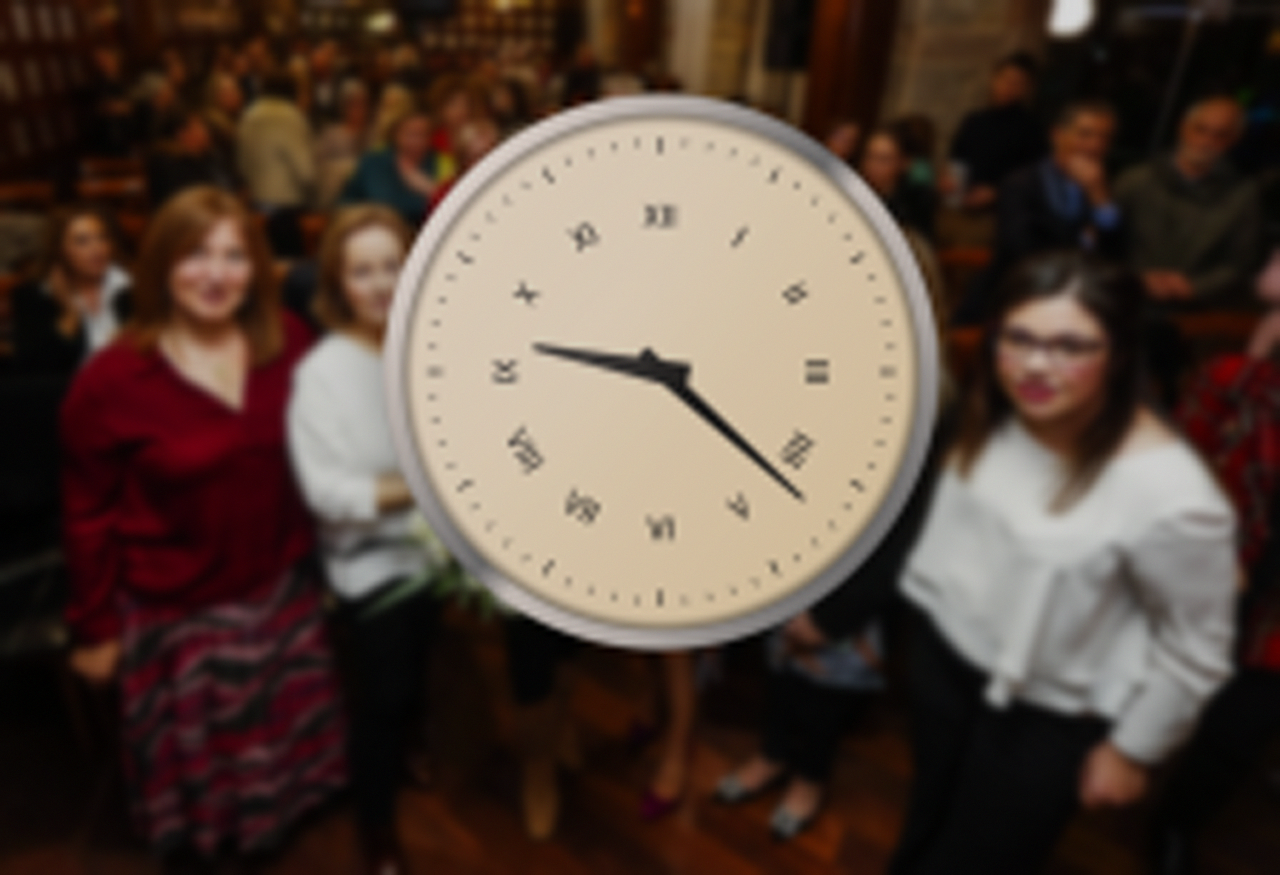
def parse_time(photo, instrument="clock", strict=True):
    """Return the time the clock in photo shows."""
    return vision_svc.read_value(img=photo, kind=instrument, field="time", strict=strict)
9:22
